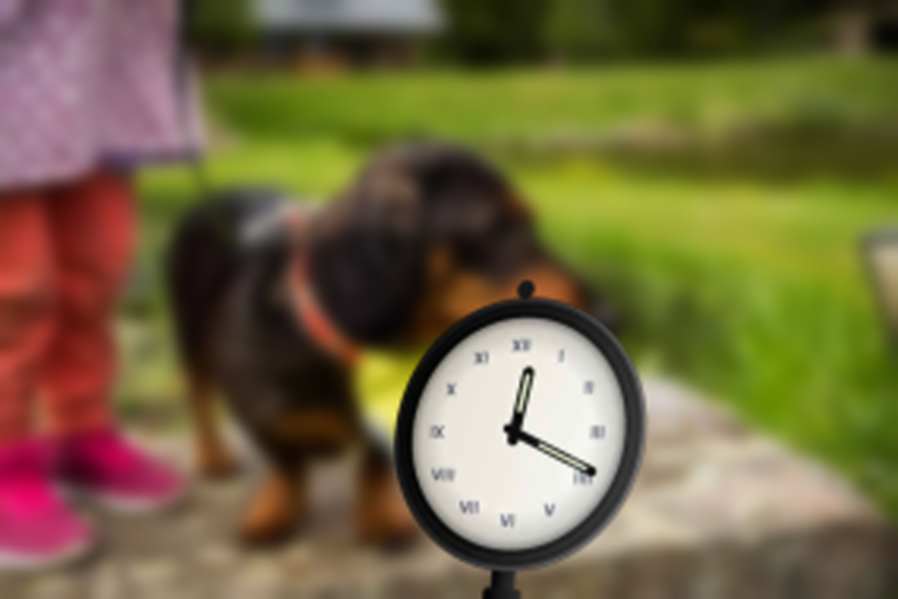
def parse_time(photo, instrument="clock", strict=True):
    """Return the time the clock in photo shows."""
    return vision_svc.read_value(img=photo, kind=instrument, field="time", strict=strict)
12:19
